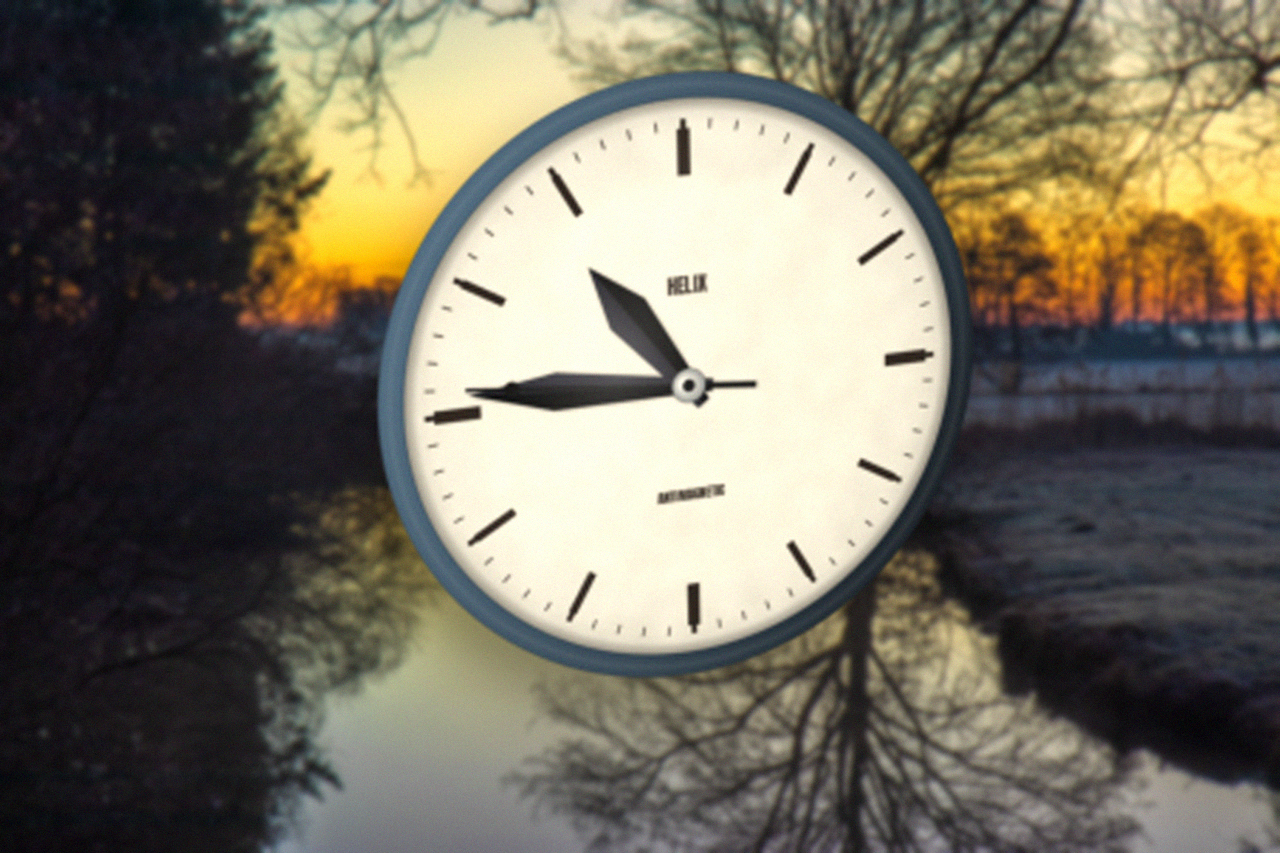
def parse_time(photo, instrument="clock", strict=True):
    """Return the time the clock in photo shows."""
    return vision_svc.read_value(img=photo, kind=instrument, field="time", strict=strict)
10:45:46
